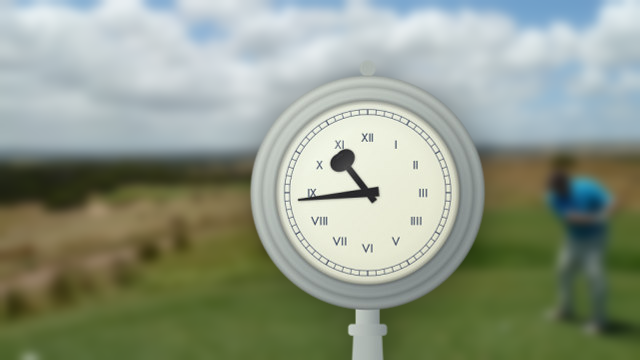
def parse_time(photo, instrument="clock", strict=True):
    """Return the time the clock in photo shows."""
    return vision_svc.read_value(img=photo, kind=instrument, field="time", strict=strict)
10:44
